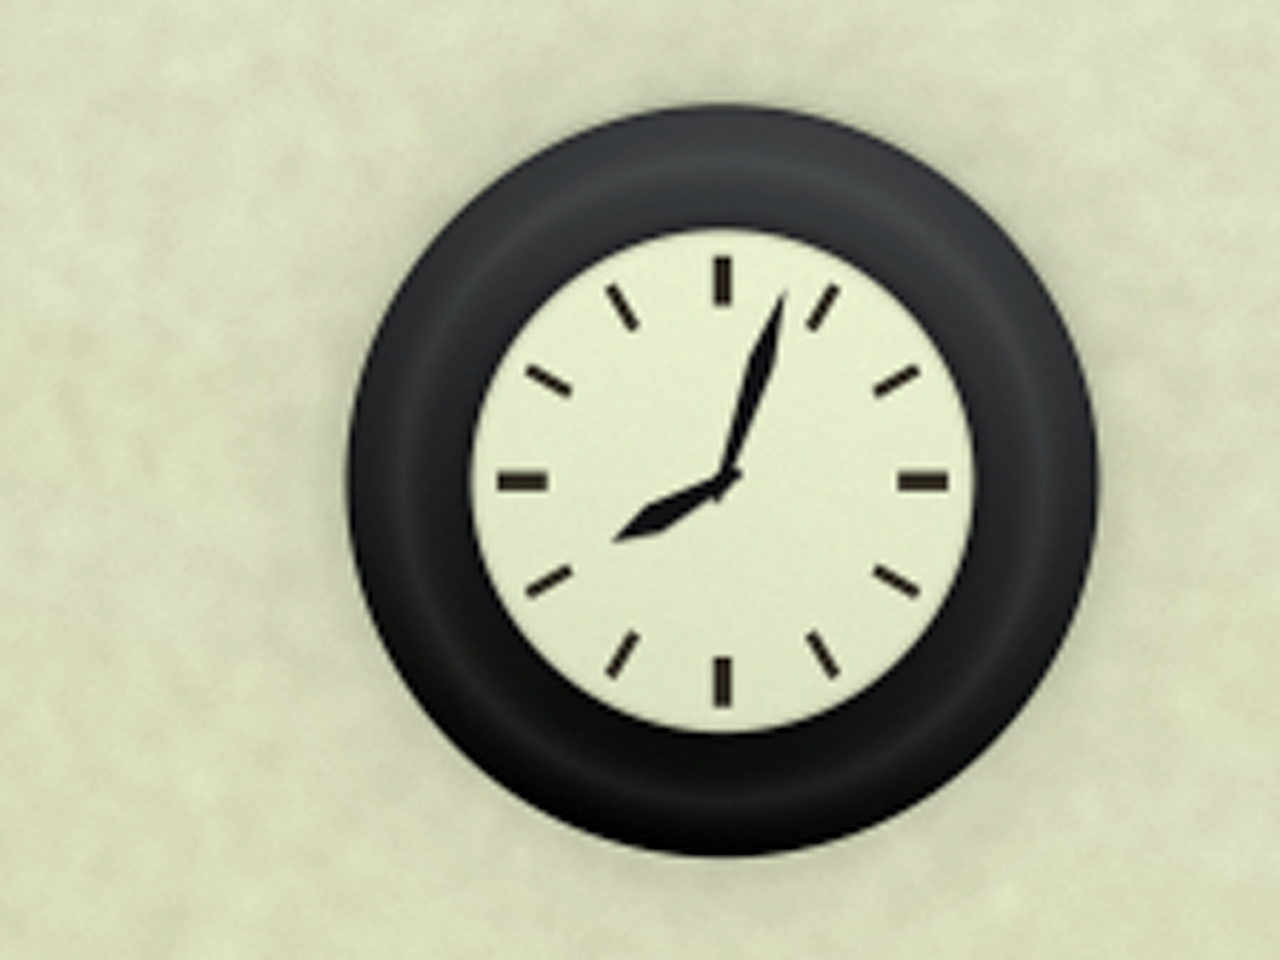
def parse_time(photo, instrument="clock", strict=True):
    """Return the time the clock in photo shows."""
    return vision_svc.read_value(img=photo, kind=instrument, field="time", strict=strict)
8:03
